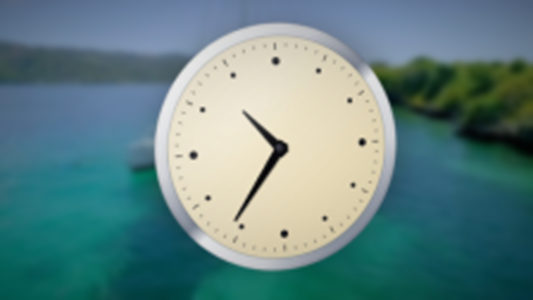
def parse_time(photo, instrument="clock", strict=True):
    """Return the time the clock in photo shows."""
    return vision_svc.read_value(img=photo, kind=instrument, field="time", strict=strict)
10:36
